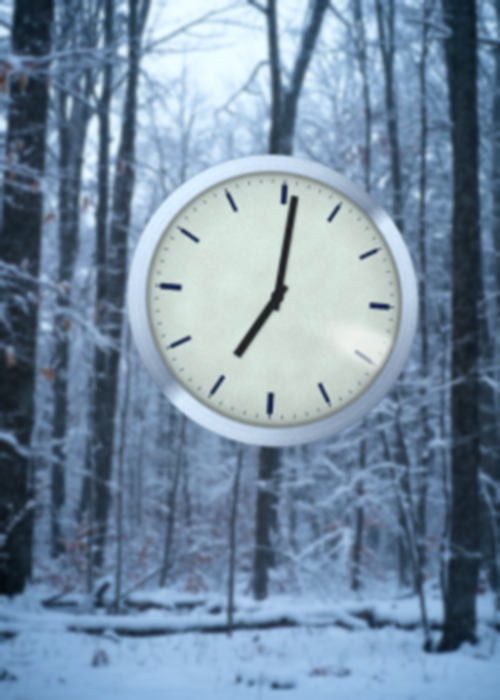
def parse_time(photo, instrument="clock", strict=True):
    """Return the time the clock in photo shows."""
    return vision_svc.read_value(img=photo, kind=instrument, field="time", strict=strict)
7:01
